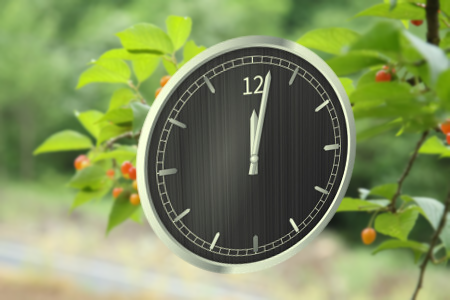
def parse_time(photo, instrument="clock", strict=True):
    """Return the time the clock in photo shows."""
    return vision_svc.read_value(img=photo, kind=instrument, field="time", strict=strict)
12:02
